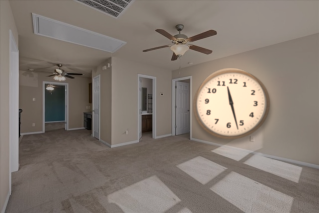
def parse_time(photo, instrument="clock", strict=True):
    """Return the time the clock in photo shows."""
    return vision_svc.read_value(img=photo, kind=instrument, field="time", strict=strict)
11:27
